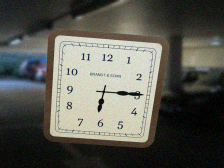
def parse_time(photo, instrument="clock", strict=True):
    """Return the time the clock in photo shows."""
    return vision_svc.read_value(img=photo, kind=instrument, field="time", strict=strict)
6:15
